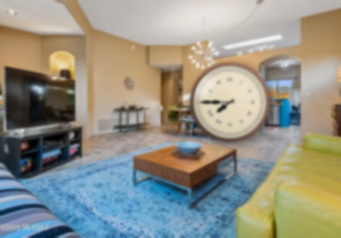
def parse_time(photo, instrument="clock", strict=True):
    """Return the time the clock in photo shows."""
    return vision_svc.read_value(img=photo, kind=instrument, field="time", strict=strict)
7:45
